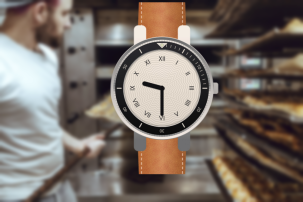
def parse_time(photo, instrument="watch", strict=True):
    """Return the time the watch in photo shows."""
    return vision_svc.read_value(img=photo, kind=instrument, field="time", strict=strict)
9:30
